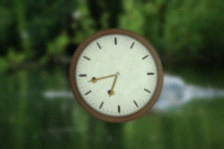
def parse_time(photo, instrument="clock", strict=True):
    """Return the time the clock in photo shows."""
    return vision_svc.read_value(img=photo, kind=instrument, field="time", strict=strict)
6:43
